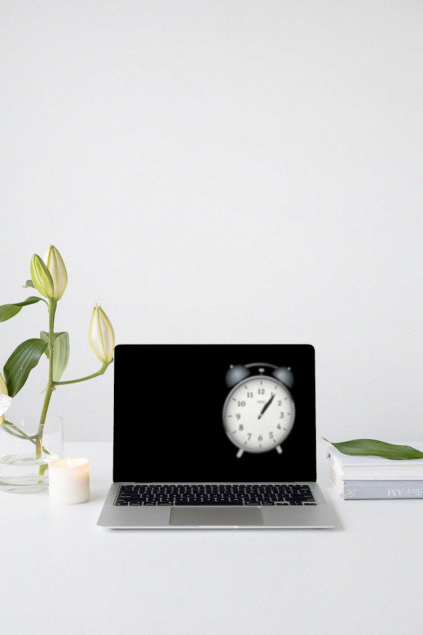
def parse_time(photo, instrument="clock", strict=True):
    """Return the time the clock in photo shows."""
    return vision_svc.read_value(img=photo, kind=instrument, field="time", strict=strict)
1:06
